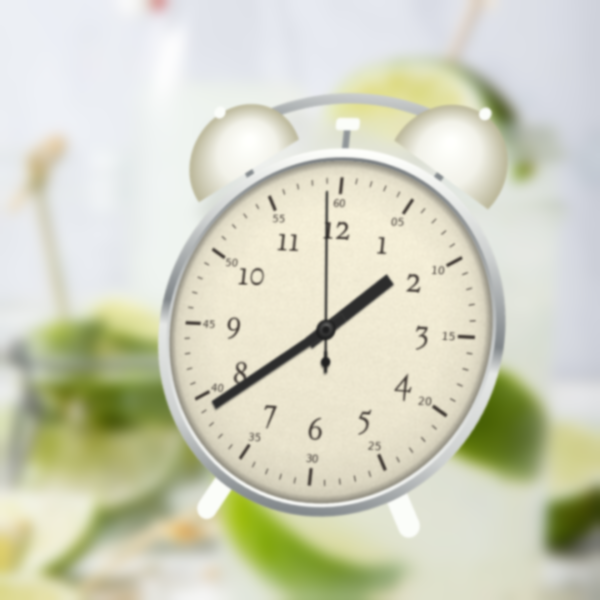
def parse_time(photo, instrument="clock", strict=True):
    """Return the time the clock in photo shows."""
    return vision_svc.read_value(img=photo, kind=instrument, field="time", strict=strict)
1:38:59
